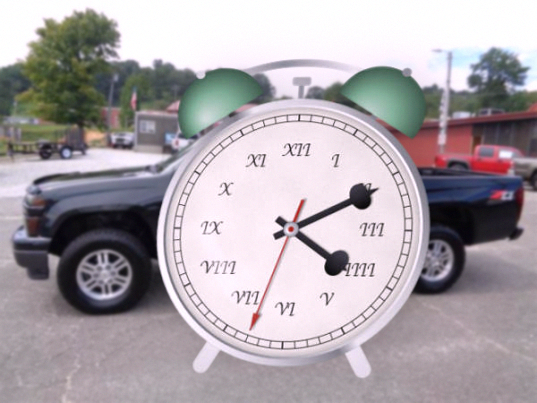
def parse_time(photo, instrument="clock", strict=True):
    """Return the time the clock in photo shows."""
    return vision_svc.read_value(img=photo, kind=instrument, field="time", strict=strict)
4:10:33
